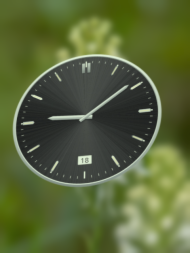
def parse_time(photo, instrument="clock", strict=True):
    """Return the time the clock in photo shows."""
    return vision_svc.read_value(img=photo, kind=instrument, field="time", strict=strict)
9:09
